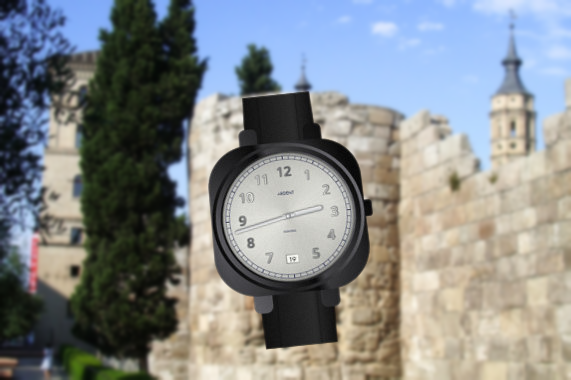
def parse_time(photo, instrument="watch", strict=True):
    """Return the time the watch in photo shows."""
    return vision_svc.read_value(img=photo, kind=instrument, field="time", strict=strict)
2:43
